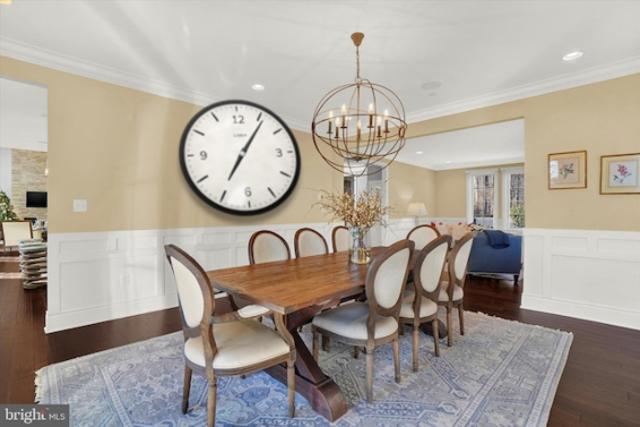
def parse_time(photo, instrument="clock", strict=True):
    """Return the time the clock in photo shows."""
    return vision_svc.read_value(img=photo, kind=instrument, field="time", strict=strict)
7:06
